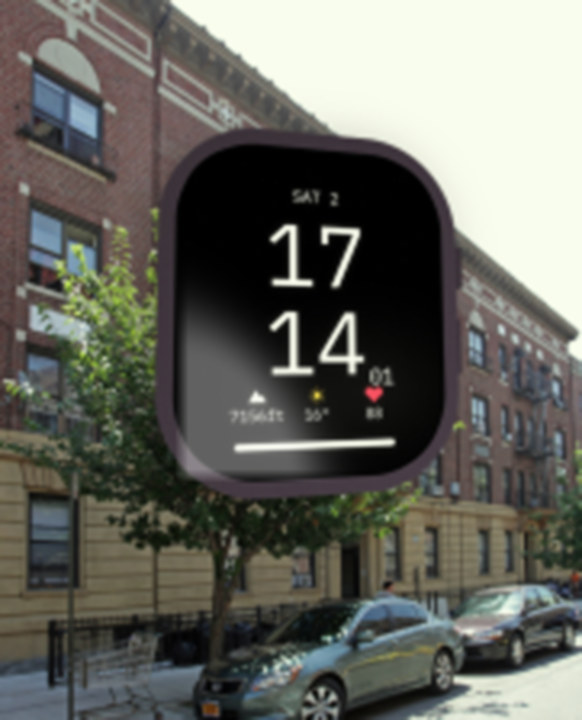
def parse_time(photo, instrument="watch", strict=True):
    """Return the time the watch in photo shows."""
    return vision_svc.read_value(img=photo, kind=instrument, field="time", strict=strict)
17:14
